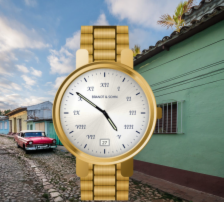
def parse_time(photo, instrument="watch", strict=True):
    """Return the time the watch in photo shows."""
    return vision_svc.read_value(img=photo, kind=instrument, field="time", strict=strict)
4:51
